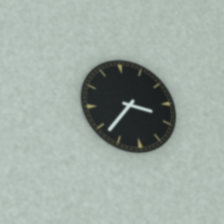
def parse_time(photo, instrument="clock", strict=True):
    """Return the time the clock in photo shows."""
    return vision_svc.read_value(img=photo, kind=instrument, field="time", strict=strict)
3:38
